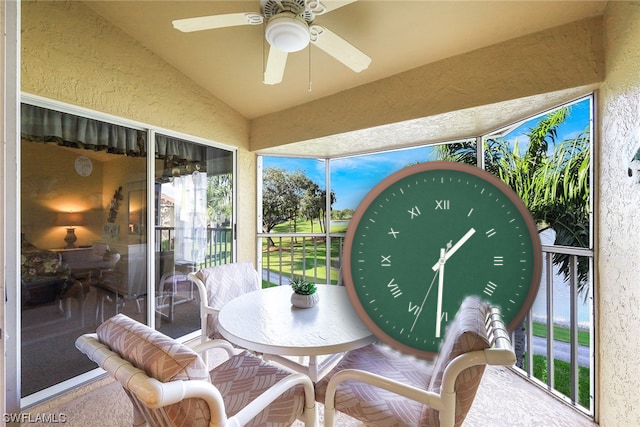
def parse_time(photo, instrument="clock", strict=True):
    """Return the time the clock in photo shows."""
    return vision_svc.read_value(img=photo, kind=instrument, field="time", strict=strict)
1:30:34
